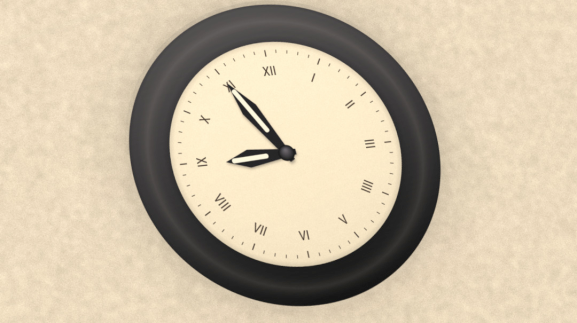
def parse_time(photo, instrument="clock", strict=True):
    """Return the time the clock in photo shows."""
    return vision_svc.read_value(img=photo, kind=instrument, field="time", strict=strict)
8:55
